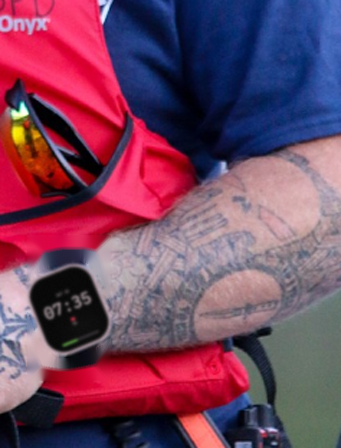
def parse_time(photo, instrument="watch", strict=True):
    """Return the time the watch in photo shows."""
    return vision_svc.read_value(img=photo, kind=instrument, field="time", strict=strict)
7:35
